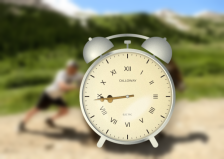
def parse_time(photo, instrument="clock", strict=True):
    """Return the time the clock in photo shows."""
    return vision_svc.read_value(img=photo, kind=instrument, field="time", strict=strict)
8:44
